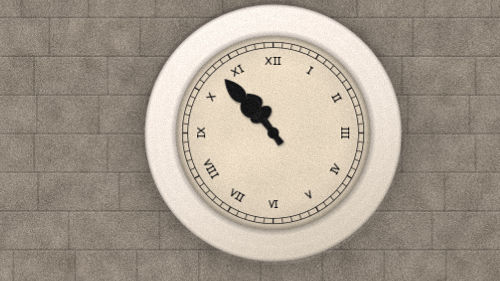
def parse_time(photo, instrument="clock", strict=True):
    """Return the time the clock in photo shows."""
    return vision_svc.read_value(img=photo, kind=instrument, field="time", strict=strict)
10:53
